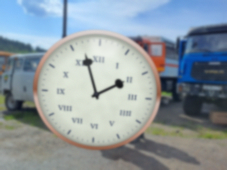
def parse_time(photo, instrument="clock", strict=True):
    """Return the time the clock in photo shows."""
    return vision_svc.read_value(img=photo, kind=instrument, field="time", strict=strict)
1:57
